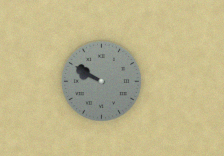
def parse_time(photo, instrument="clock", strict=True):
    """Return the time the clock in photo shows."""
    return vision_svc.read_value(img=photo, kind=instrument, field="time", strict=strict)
9:50
